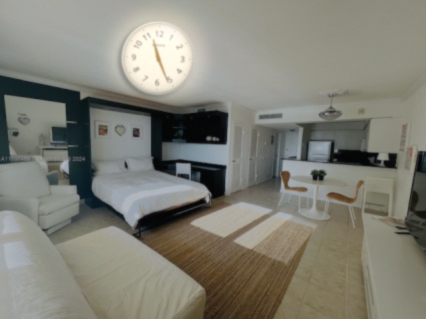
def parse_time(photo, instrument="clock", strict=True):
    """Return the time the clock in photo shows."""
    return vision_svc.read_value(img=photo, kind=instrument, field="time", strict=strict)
11:26
